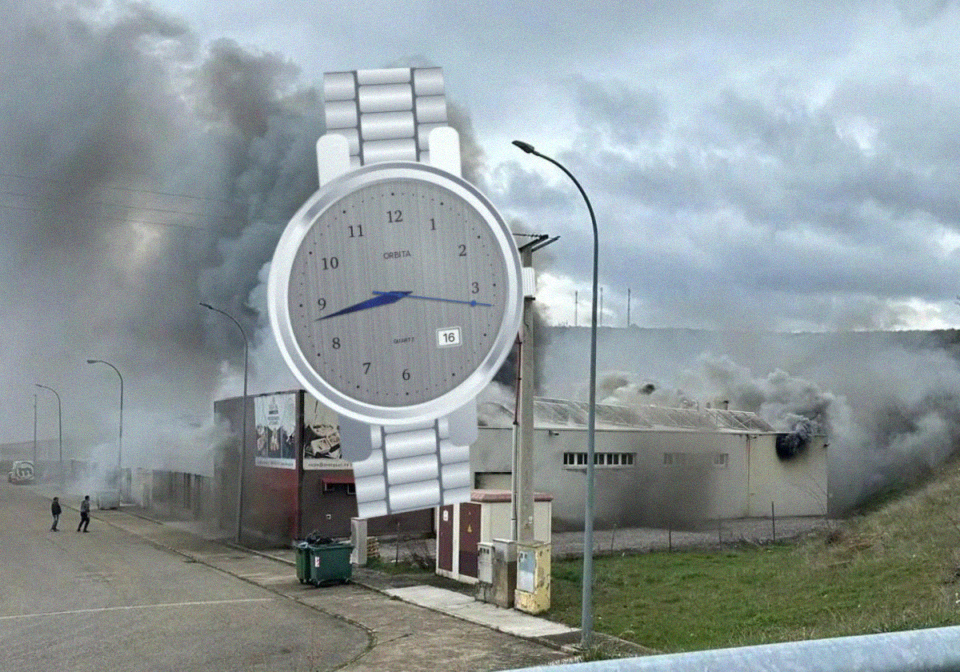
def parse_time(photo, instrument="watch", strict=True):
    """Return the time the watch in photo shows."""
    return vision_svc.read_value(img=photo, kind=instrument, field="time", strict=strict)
8:43:17
